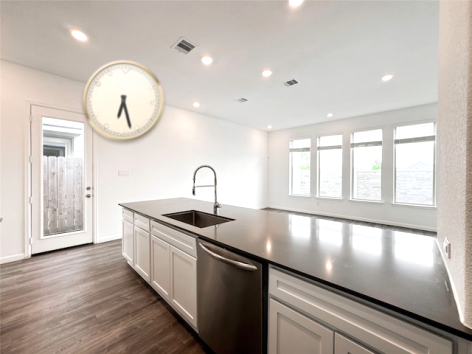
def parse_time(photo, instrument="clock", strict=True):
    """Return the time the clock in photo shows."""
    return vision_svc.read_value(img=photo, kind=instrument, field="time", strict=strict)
6:27
